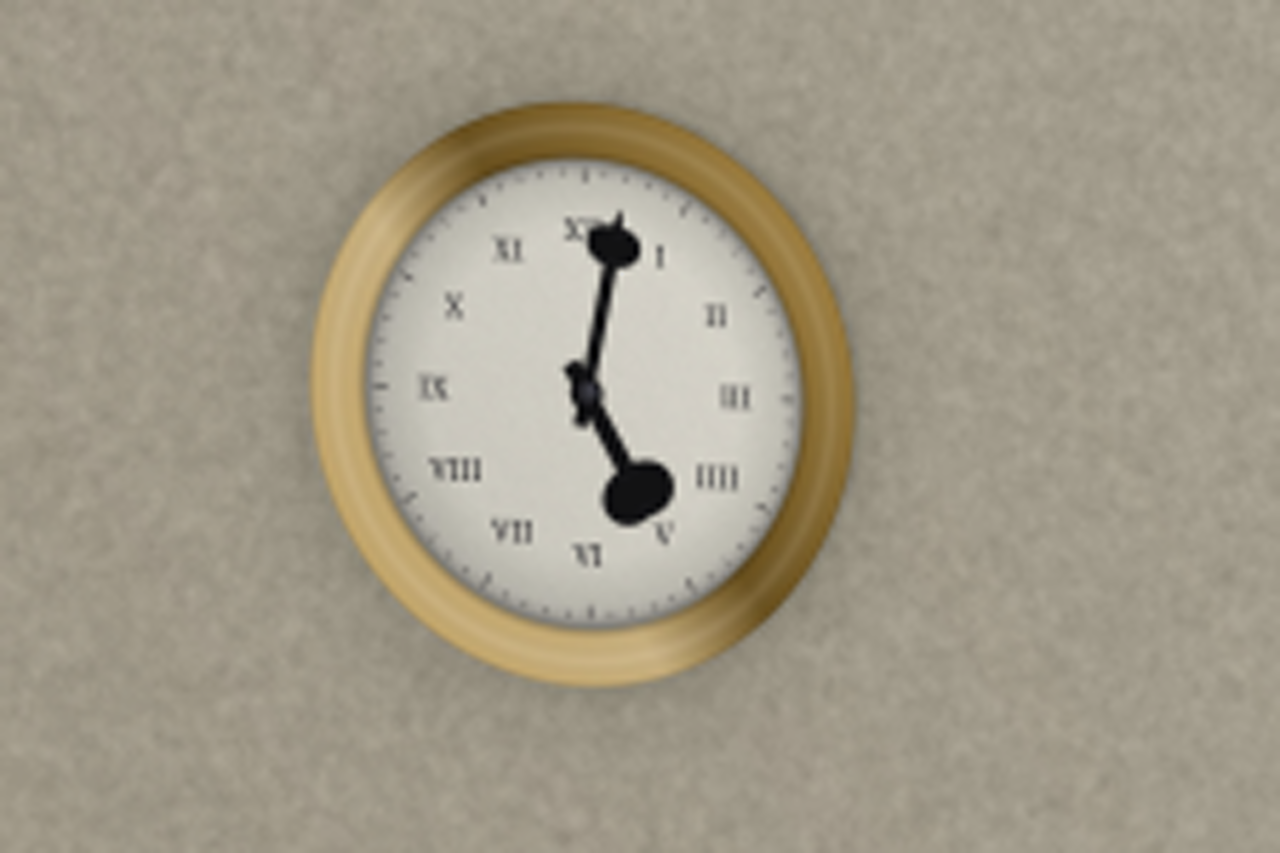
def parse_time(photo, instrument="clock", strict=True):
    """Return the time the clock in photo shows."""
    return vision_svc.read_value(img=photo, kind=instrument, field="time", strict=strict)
5:02
